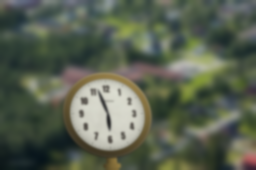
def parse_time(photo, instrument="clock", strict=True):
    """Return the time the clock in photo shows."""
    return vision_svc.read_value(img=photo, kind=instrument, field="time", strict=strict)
5:57
